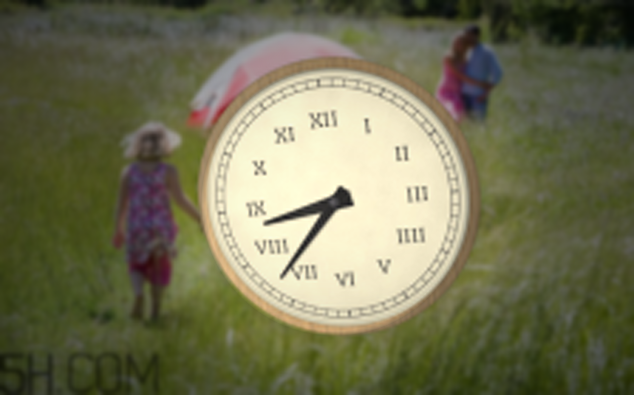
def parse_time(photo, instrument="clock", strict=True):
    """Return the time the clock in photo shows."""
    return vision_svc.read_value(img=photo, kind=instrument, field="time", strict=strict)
8:37
